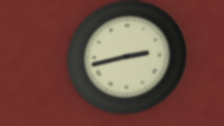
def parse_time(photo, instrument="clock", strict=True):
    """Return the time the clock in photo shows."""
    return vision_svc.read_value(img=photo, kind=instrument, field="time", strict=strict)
2:43
